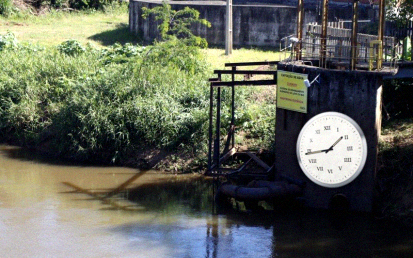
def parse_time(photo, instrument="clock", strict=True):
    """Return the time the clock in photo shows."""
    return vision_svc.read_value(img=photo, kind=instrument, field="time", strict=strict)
1:44
